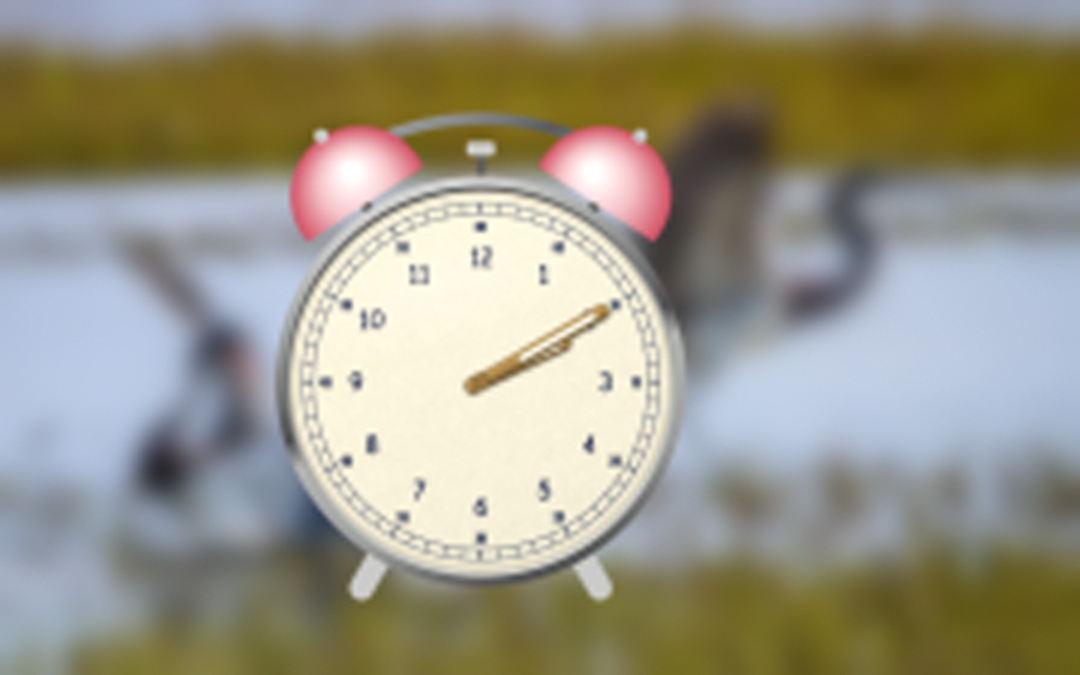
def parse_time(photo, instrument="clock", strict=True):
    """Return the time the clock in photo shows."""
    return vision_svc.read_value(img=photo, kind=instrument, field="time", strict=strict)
2:10
